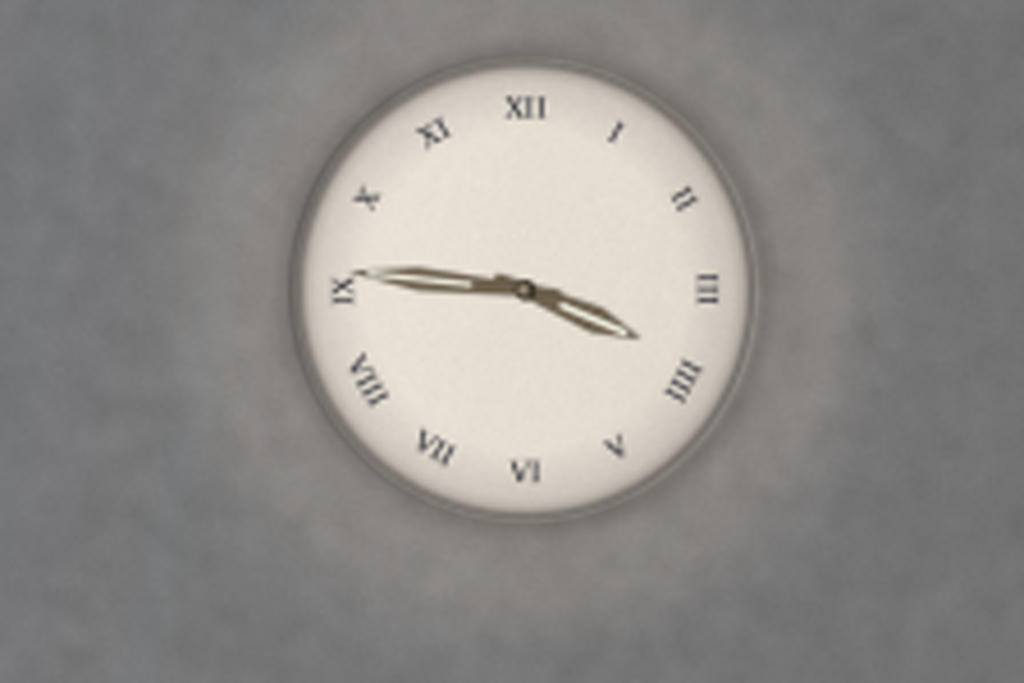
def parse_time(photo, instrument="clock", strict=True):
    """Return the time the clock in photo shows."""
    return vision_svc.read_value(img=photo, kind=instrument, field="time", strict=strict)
3:46
